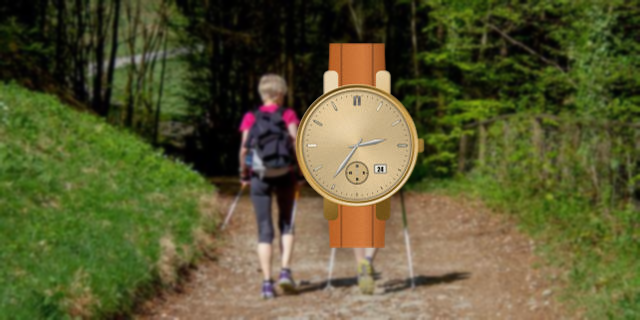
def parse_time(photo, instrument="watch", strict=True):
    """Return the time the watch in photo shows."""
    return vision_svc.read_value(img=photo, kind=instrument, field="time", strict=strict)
2:36
